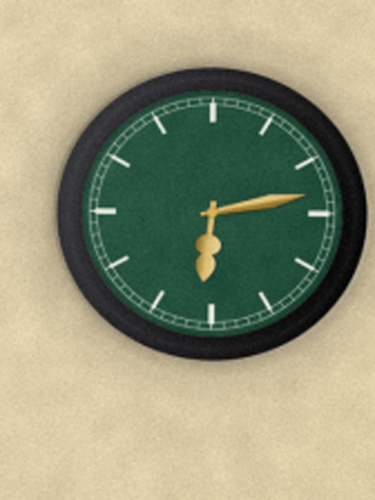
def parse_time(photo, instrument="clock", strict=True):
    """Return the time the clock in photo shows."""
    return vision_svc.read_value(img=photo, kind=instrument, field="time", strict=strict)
6:13
